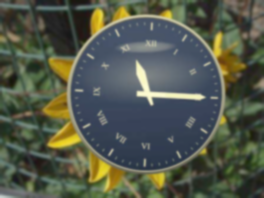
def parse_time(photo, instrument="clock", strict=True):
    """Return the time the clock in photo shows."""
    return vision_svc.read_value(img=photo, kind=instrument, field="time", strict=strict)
11:15
